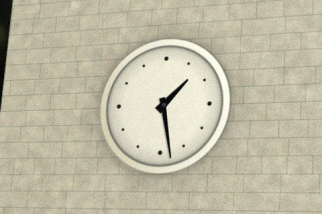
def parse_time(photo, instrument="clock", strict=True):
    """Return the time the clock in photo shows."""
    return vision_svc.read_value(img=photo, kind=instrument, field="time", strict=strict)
1:28
